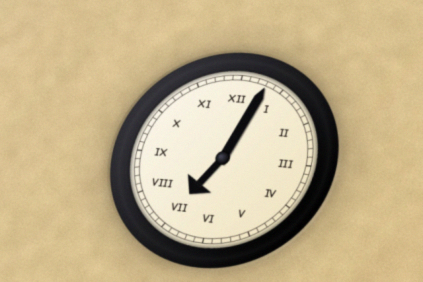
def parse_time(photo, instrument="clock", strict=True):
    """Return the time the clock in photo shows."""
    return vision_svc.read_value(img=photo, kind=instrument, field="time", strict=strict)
7:03
